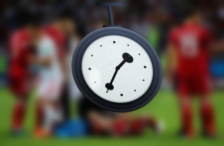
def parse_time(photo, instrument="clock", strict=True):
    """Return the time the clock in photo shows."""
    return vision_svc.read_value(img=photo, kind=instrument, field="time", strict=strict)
1:35
